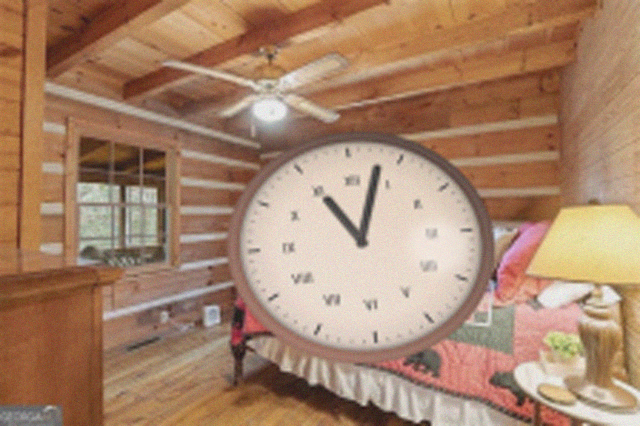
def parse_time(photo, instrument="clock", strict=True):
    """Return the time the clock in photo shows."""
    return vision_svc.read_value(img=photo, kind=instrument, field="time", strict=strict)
11:03
